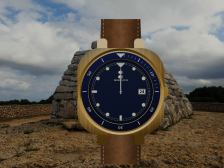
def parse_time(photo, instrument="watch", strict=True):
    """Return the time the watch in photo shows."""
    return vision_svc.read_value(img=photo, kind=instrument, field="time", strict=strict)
12:00
